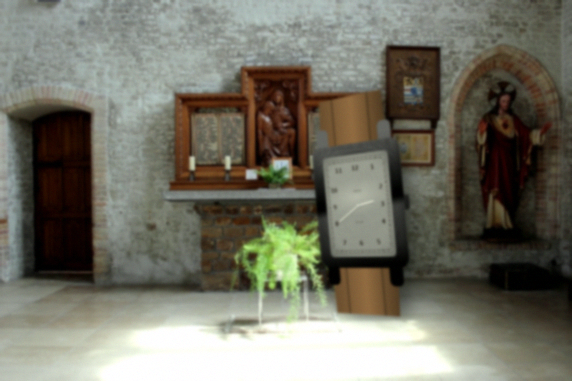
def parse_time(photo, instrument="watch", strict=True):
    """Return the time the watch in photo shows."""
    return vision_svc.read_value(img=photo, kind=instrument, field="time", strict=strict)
2:40
